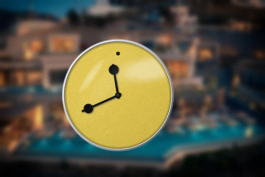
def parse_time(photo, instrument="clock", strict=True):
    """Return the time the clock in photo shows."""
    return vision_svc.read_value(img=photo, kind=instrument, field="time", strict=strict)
11:41
